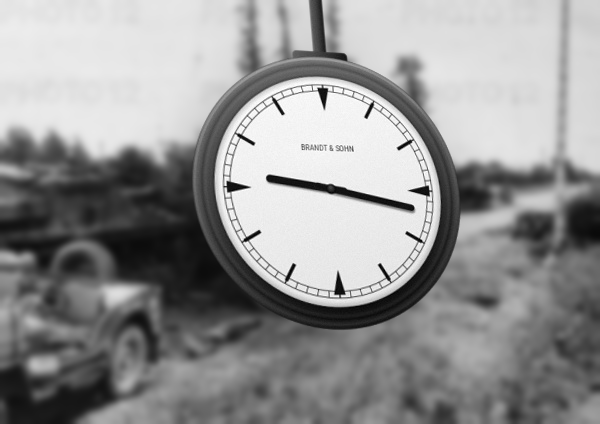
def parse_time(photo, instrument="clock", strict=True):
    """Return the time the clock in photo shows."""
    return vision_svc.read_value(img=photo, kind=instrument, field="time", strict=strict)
9:17
